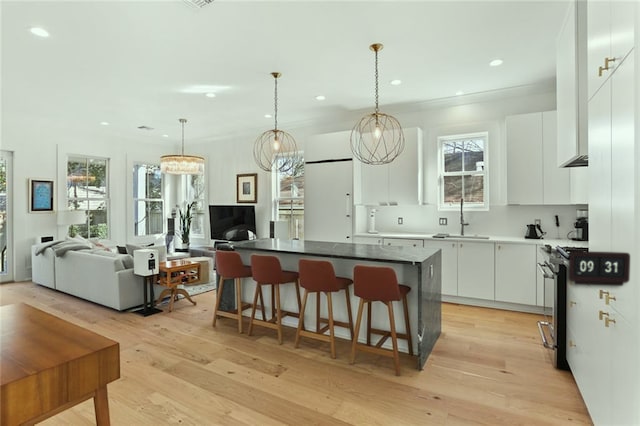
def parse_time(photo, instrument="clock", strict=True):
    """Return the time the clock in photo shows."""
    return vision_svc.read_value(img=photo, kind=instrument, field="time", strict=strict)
9:31
